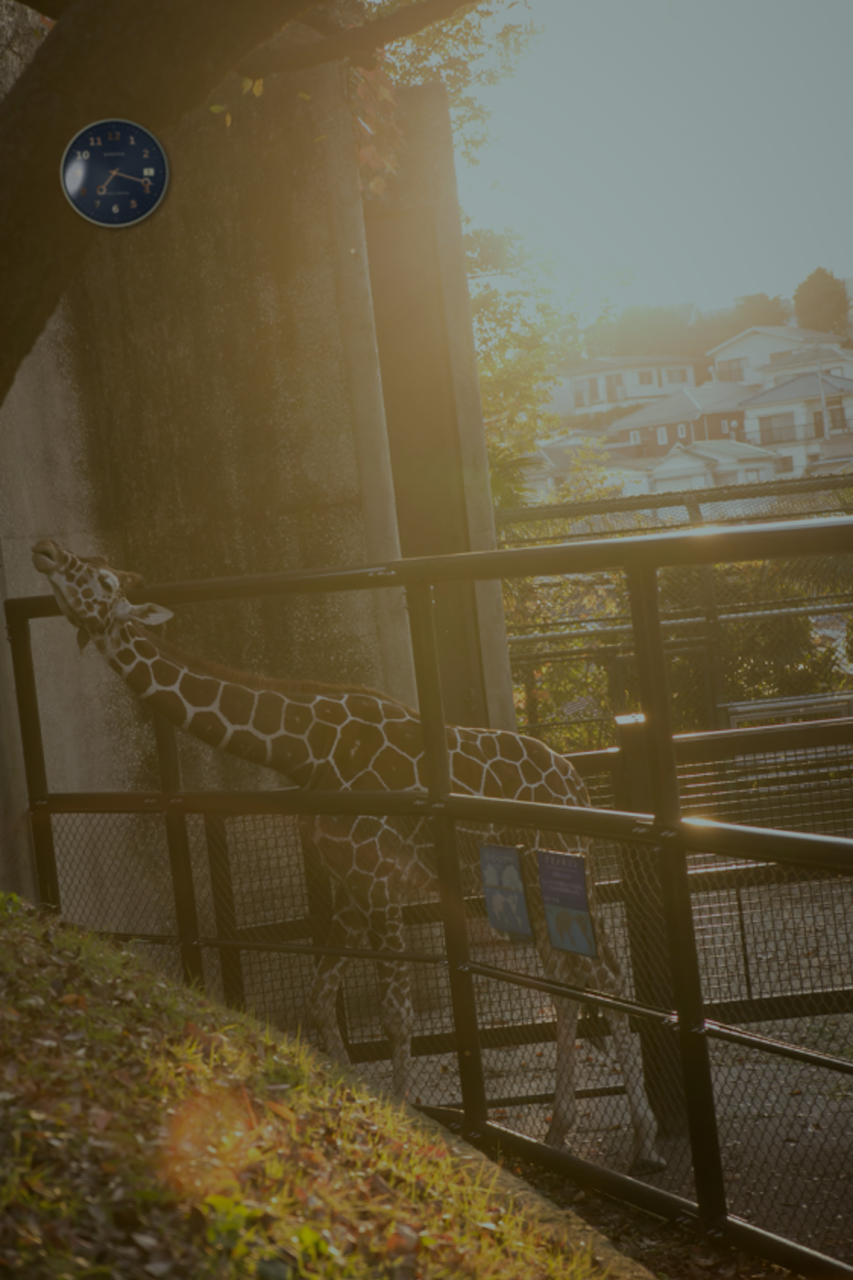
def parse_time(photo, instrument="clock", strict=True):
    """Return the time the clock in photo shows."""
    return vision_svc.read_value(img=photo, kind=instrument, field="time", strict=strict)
7:18
